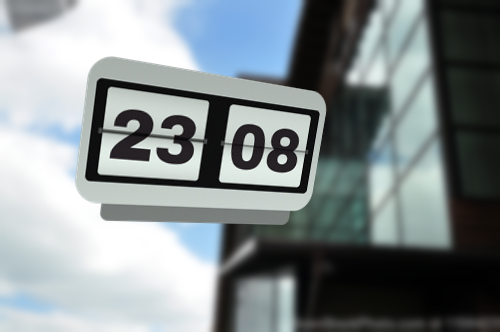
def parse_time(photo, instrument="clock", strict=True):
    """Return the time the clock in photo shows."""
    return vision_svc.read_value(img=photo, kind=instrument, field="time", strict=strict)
23:08
